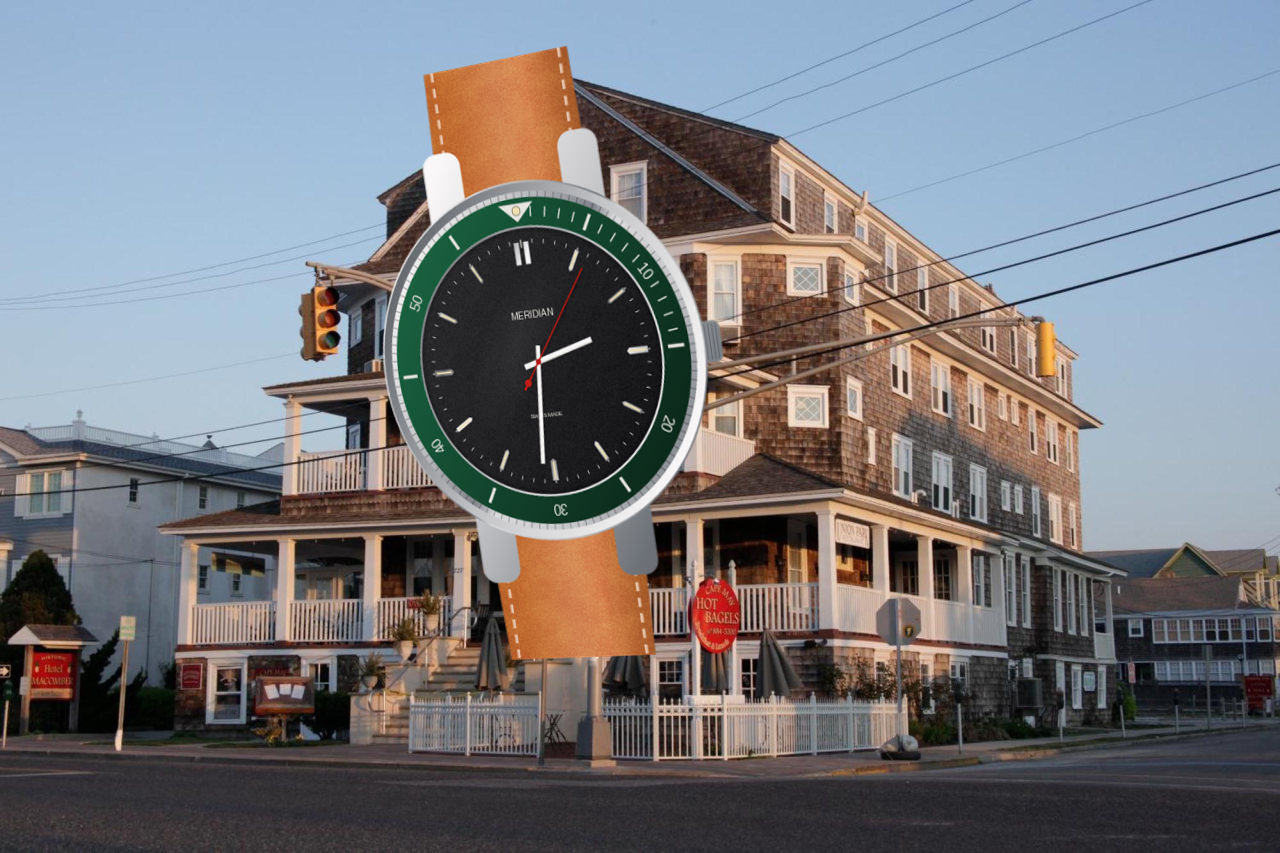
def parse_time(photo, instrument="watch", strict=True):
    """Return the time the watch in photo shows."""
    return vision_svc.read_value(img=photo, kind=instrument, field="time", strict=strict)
2:31:06
